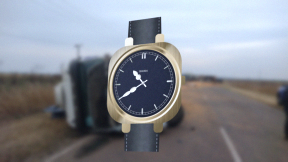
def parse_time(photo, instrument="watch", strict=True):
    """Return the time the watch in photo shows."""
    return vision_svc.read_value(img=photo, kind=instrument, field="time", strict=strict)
10:40
